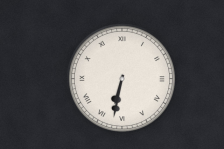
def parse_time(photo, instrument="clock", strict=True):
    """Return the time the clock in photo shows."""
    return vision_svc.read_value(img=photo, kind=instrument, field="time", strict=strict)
6:32
